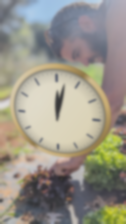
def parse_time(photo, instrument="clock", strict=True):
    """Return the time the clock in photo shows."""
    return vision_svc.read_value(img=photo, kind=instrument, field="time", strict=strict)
12:02
